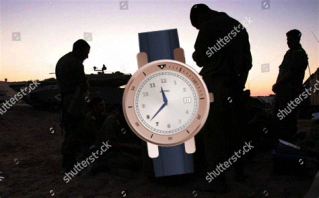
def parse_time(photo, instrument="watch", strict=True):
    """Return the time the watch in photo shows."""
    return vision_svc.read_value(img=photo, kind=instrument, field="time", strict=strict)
11:38
